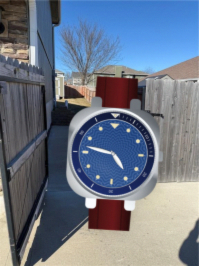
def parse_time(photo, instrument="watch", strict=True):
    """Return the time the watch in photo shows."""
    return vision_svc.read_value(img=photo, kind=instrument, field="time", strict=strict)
4:47
